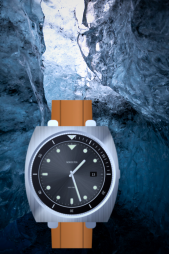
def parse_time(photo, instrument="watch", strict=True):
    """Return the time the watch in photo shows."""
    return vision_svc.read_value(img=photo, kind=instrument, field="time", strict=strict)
1:27
